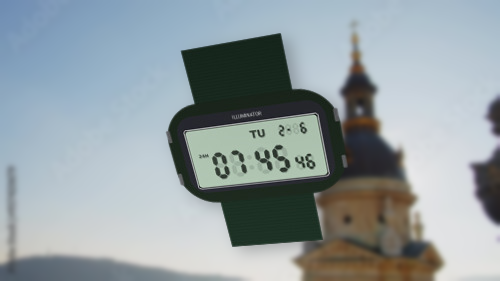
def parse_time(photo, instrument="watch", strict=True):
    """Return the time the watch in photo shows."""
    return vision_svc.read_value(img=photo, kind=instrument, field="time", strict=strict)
7:45:46
